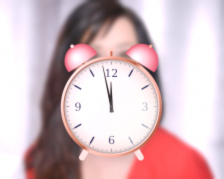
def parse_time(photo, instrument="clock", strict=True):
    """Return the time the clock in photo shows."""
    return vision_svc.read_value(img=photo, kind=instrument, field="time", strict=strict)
11:58
